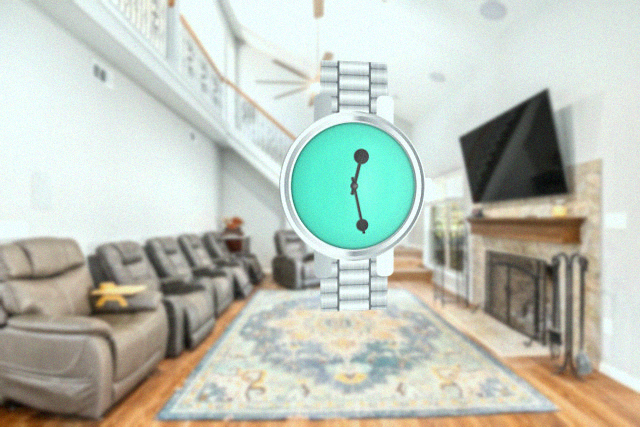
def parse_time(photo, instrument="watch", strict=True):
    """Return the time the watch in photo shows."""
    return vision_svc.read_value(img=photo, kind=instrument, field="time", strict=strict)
12:28
